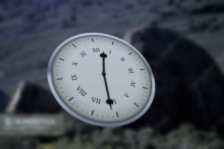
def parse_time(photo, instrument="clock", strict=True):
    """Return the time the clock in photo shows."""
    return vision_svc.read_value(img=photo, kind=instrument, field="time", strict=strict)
12:31
